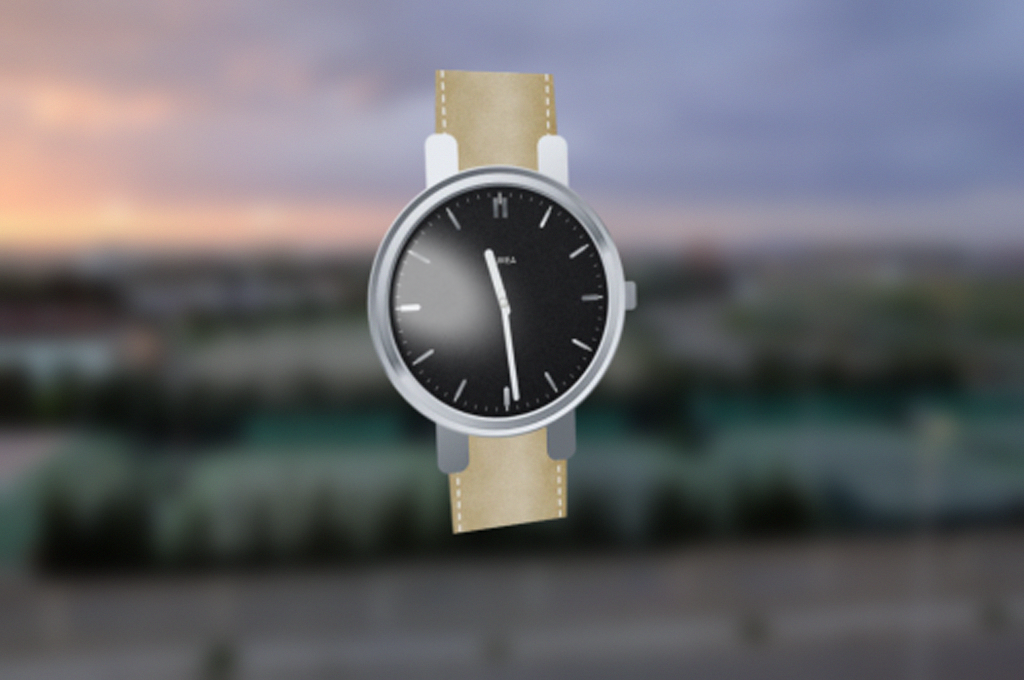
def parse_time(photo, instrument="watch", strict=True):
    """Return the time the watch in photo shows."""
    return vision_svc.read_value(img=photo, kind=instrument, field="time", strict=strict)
11:29
